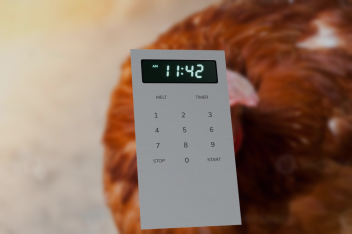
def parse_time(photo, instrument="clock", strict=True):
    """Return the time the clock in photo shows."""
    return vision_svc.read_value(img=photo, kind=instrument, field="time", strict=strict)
11:42
